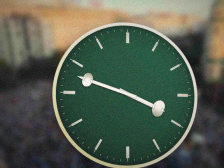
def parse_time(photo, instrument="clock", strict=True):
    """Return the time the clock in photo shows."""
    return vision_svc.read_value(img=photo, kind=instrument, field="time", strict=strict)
3:48
